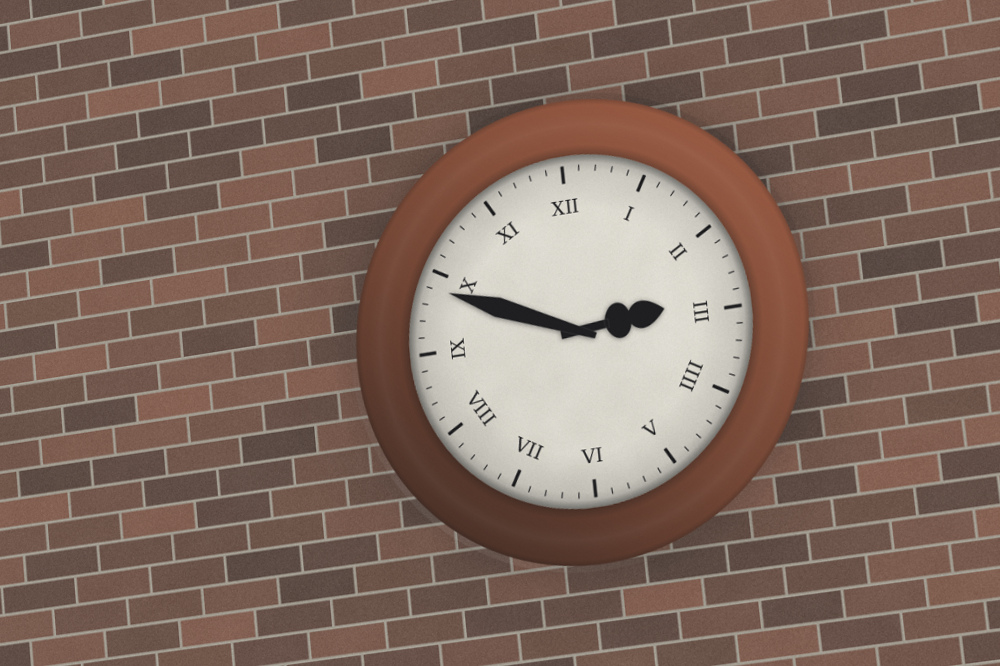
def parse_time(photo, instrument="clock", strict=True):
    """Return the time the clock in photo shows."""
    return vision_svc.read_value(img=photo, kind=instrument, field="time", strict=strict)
2:49
